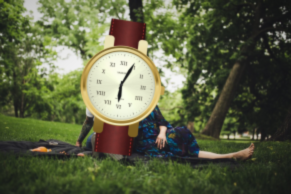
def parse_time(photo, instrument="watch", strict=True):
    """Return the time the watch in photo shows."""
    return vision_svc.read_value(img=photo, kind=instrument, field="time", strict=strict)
6:04
